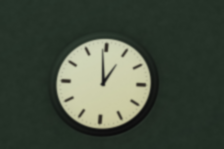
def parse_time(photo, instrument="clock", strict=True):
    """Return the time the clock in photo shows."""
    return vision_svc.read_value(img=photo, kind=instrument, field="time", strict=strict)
12:59
